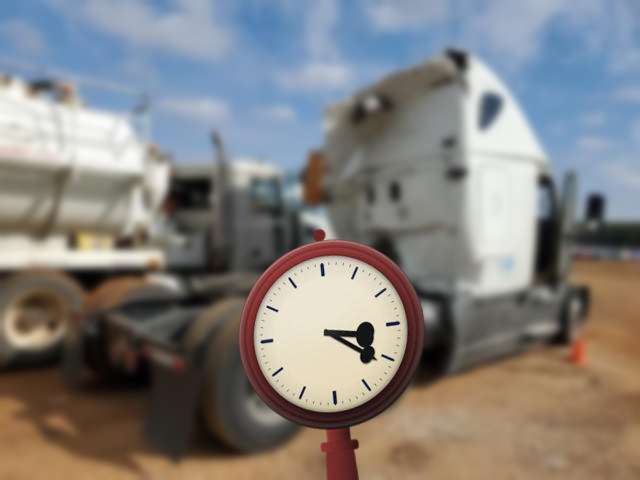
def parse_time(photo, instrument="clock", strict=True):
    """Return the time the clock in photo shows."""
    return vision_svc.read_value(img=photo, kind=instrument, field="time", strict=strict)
3:21
